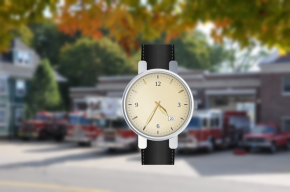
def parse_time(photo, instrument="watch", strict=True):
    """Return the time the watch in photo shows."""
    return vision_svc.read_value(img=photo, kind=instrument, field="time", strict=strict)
4:35
